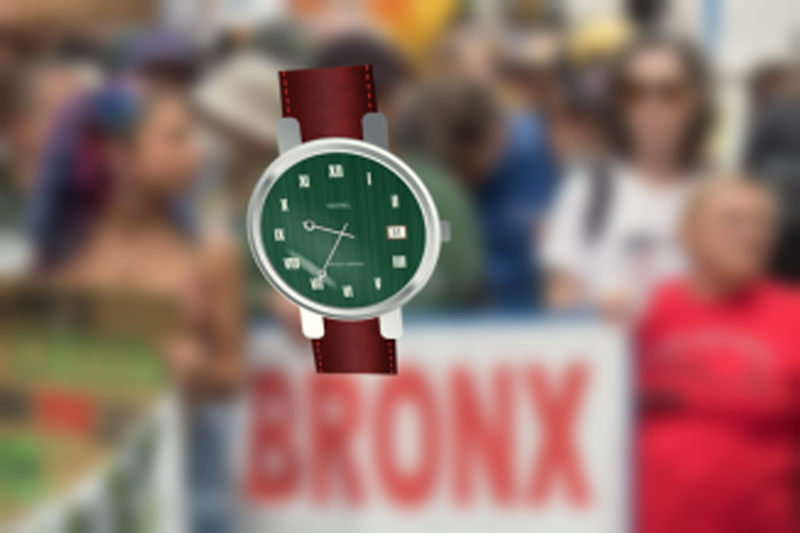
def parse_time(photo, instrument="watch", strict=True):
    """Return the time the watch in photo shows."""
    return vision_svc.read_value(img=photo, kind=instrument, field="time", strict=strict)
9:35
